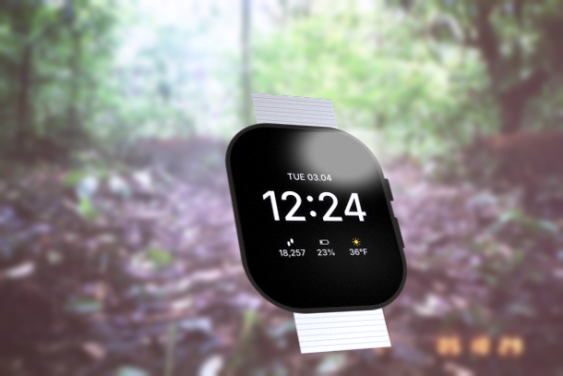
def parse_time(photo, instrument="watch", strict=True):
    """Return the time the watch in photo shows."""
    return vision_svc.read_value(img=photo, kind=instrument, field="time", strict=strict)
12:24
